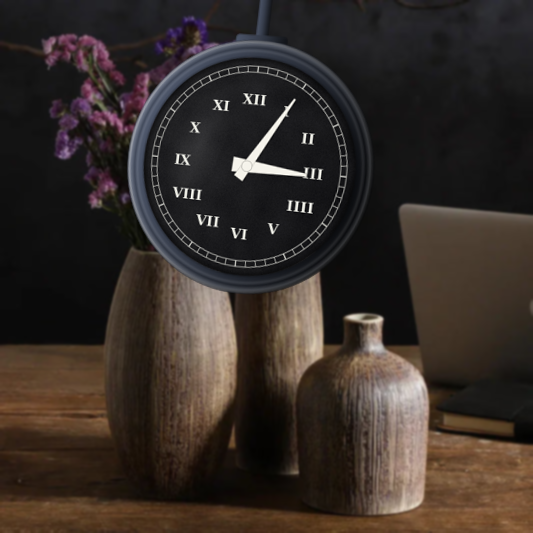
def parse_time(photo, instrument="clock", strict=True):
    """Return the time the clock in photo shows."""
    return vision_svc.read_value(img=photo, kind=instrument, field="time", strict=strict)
3:05
